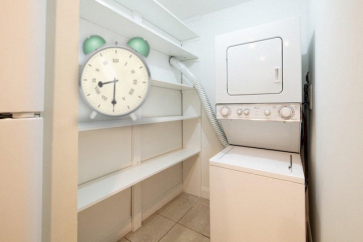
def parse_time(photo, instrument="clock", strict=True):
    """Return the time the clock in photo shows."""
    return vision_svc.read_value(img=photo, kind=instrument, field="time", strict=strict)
8:30
